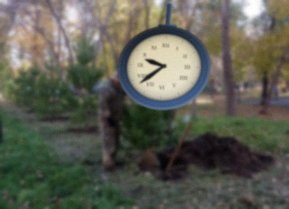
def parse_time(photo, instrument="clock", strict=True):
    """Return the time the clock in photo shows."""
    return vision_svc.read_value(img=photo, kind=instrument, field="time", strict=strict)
9:38
